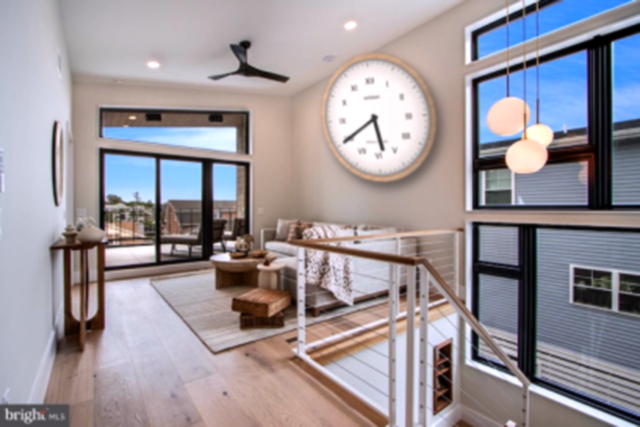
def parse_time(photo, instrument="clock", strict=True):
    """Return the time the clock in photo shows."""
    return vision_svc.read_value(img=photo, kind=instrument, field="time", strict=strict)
5:40
